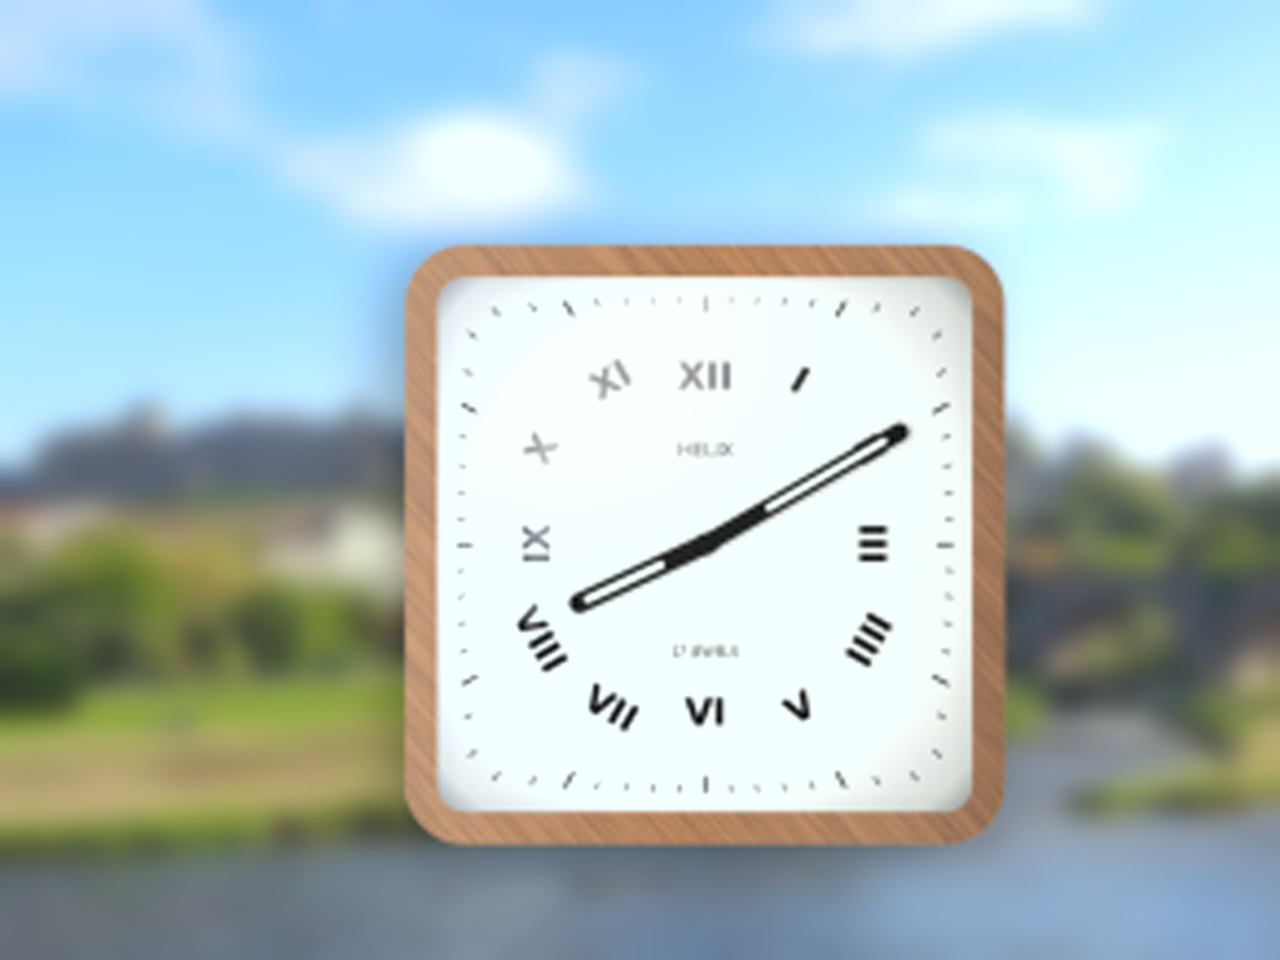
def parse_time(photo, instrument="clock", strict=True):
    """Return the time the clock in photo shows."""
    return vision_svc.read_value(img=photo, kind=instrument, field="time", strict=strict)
8:10
